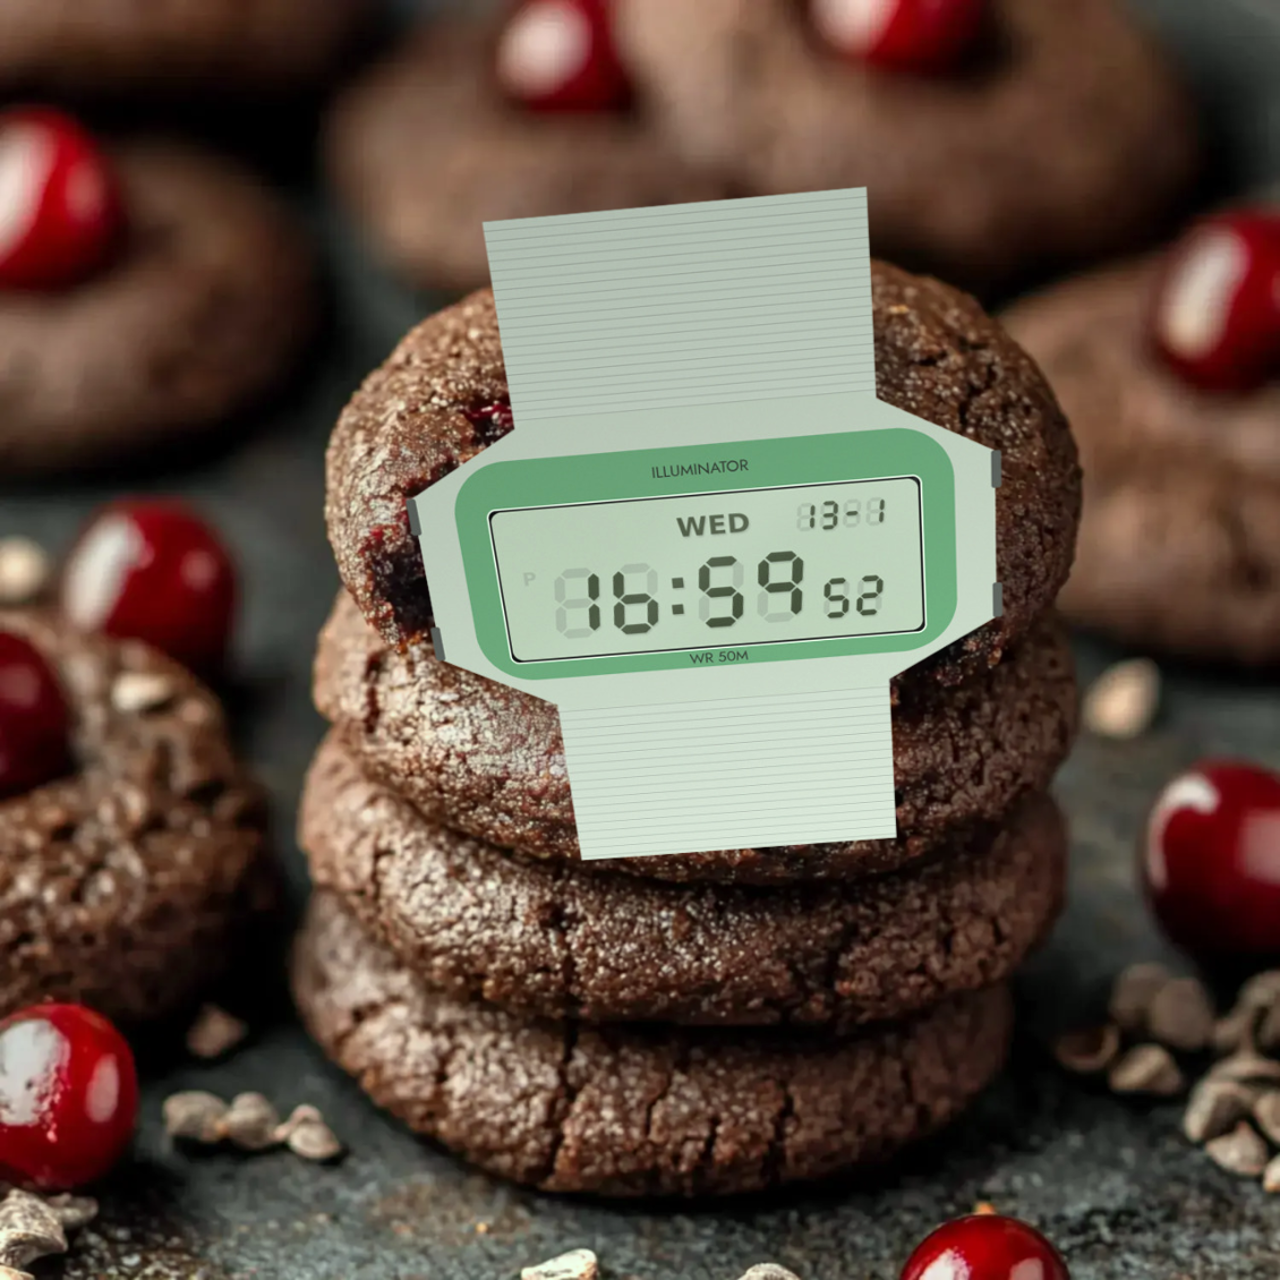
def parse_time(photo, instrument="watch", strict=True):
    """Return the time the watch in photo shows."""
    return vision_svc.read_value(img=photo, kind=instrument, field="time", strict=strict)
16:59:52
